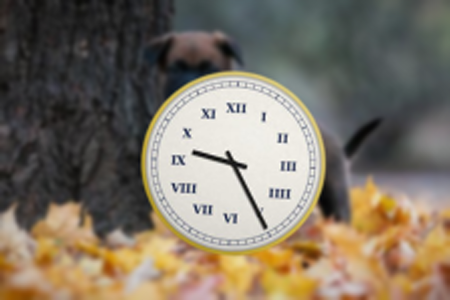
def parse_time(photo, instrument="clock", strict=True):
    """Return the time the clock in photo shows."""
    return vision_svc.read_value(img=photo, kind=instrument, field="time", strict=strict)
9:25
